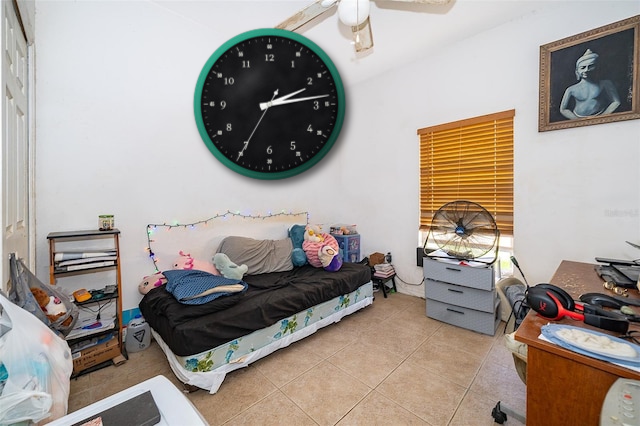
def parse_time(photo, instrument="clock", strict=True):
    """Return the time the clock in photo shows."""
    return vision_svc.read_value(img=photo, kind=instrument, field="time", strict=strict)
2:13:35
